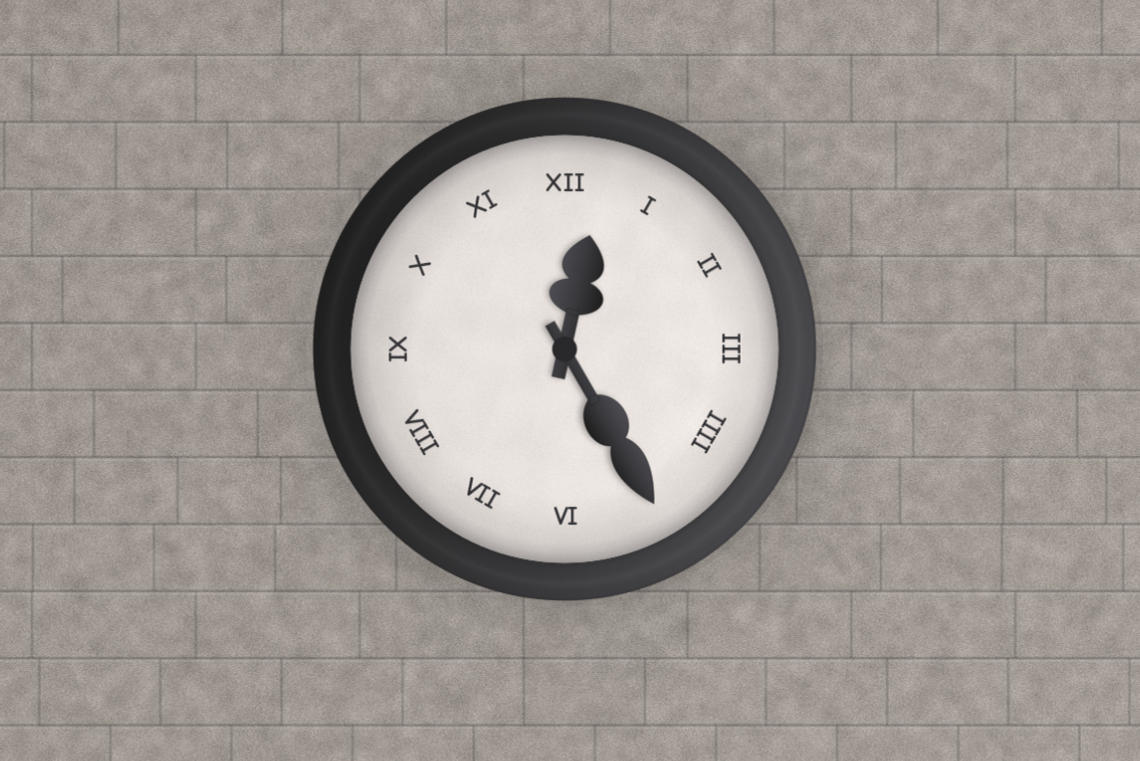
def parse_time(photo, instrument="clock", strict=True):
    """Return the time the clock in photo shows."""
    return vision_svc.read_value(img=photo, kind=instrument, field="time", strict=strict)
12:25
